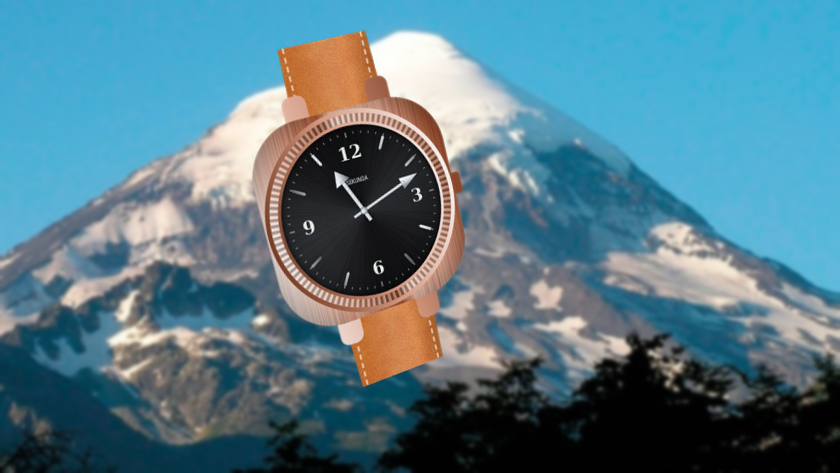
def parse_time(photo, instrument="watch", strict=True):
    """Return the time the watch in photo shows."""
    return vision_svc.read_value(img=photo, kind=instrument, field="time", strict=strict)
11:12
